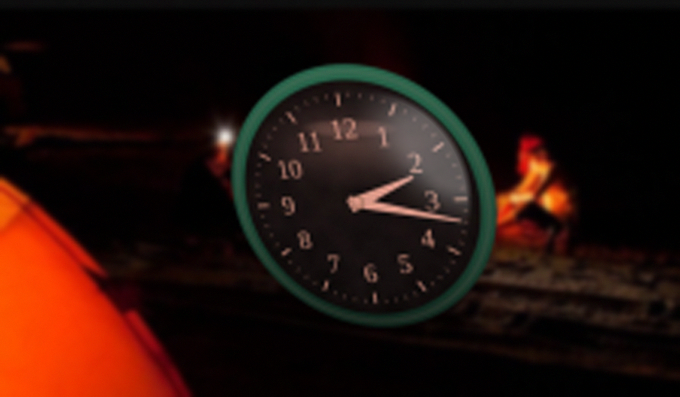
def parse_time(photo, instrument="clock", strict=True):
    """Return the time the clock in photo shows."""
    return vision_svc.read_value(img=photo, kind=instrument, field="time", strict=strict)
2:17
